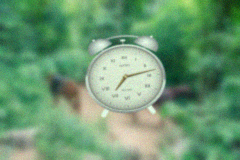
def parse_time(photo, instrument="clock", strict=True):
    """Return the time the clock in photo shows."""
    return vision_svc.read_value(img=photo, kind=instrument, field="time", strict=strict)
7:13
